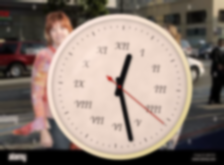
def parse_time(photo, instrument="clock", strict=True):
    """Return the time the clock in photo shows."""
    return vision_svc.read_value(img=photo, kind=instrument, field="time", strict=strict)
12:27:21
